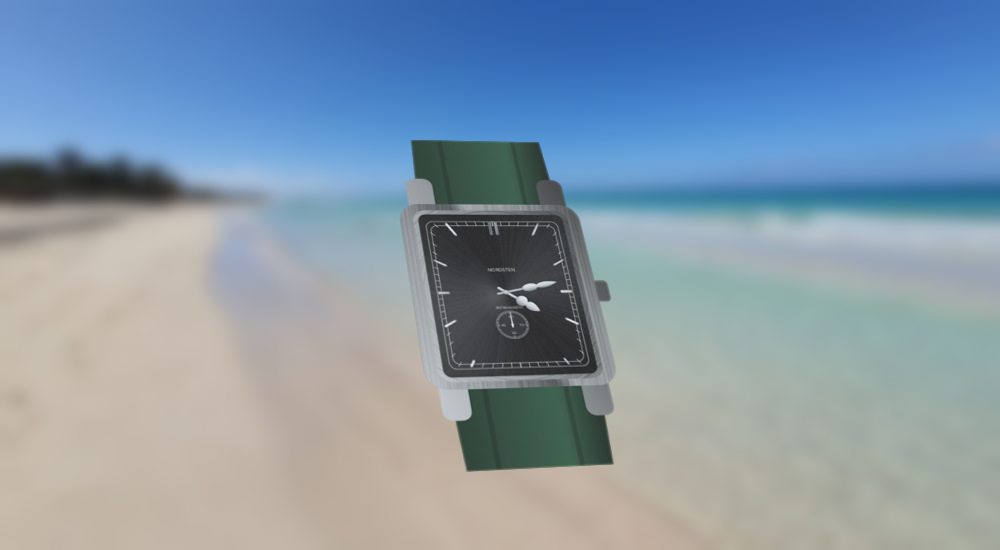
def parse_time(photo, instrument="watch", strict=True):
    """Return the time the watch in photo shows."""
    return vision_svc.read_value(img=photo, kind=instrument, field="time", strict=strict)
4:13
